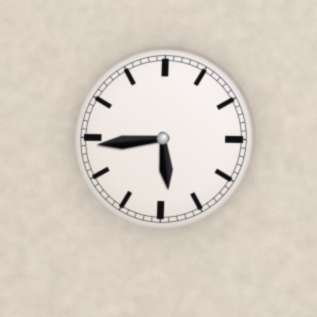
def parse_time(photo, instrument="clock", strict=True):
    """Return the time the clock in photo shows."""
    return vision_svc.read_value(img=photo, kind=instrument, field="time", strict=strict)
5:44
